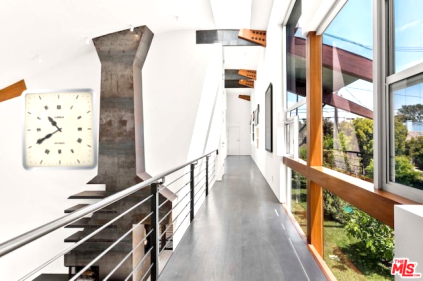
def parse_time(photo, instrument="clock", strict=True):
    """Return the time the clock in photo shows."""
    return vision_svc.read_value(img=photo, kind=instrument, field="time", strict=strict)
10:40
